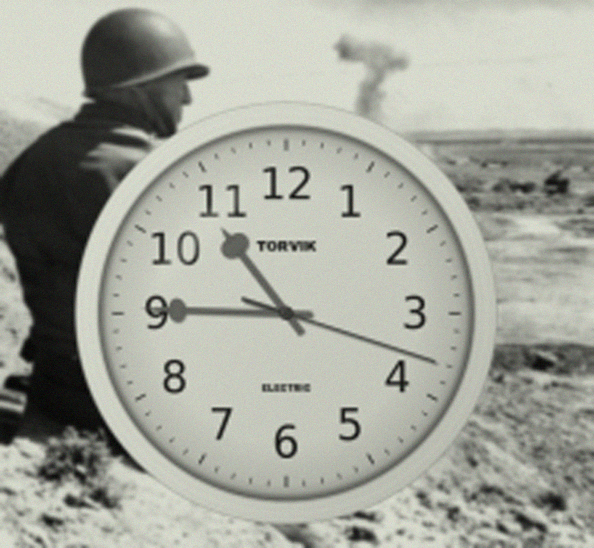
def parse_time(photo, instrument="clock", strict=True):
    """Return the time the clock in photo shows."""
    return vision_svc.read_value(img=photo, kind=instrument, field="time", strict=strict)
10:45:18
